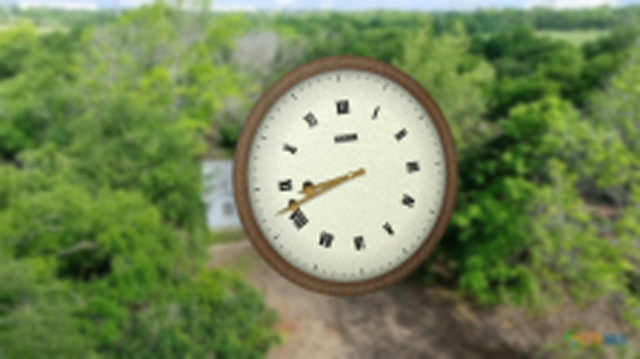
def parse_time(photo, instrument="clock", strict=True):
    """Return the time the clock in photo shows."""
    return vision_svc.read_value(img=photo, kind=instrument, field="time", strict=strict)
8:42
